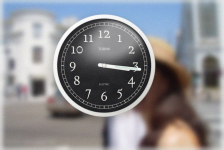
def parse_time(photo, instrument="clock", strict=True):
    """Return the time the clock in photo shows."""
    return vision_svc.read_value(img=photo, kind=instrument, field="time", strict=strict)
3:16
